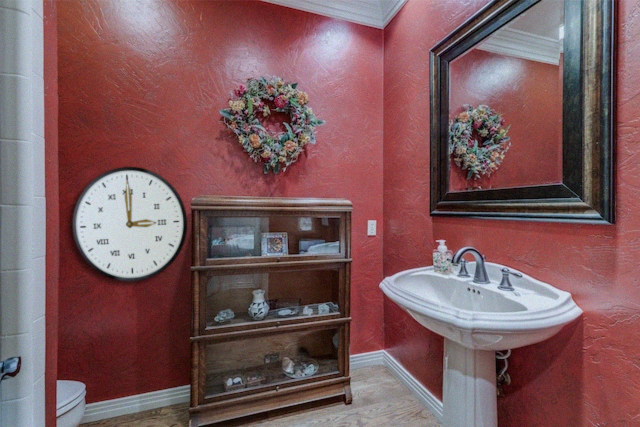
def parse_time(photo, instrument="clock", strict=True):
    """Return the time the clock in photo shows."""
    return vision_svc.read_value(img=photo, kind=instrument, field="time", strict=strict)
3:00
